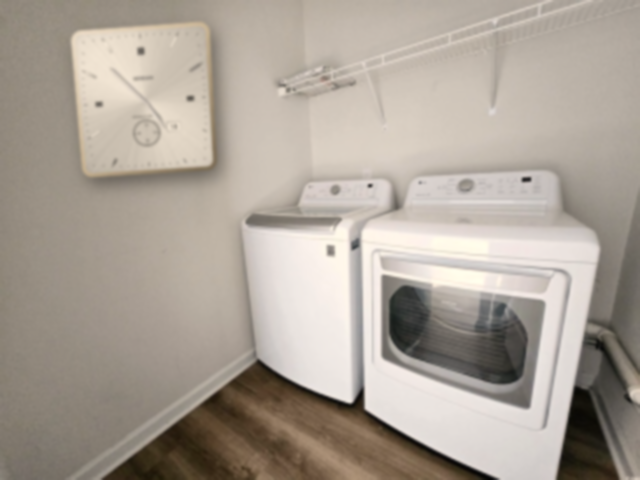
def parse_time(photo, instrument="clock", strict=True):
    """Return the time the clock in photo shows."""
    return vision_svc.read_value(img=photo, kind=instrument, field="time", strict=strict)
4:53
